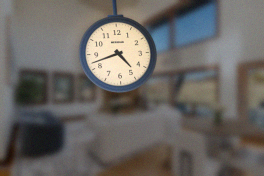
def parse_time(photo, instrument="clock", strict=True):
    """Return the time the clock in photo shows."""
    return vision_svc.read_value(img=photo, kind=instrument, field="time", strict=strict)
4:42
